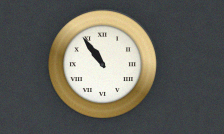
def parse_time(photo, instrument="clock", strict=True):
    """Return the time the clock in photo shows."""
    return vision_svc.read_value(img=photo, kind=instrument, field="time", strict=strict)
10:54
